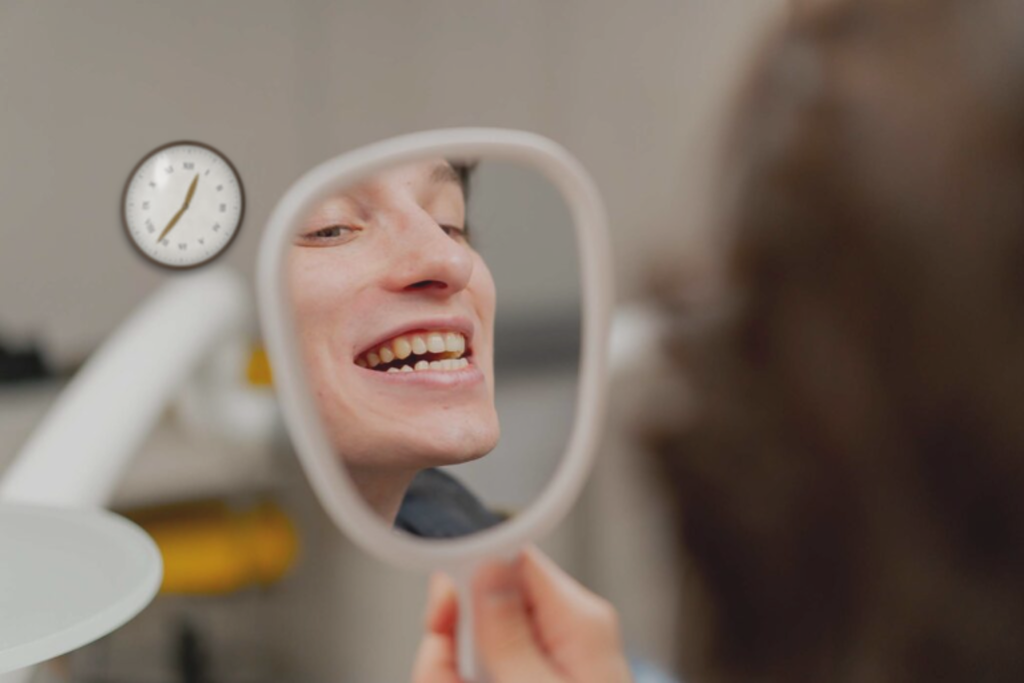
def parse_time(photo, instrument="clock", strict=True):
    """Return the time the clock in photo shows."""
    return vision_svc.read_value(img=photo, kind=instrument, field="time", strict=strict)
12:36
